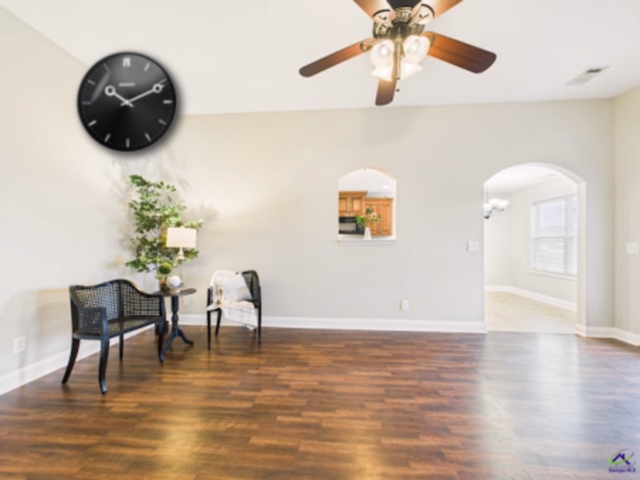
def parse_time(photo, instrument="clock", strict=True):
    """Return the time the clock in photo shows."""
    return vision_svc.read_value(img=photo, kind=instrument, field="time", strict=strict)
10:11
